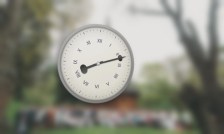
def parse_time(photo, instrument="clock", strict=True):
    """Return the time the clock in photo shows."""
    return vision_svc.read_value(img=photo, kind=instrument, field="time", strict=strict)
8:12
